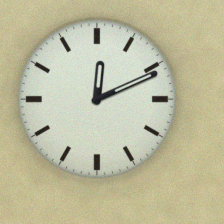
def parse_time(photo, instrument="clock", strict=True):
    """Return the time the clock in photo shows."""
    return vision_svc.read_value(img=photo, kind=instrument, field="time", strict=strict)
12:11
